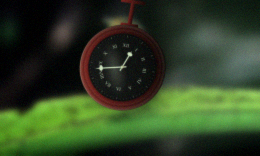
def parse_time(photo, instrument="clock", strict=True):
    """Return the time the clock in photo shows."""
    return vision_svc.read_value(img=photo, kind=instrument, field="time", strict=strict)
12:43
